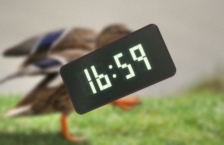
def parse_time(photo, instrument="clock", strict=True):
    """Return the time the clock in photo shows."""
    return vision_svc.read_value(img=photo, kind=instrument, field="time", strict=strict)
16:59
